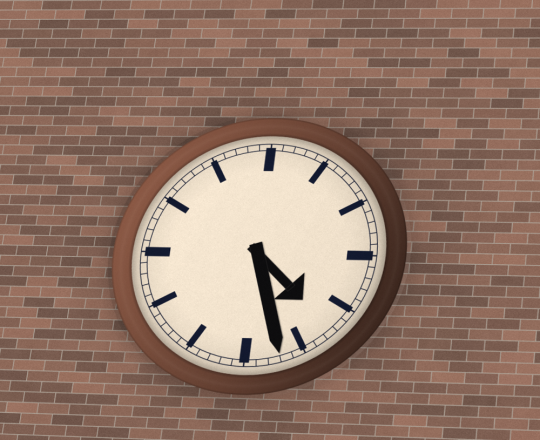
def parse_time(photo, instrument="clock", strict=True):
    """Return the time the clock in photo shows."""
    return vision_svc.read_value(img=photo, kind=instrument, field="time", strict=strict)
4:27
